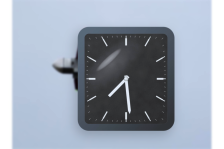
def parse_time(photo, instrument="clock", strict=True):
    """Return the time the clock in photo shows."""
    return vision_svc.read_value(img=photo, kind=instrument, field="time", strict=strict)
7:29
